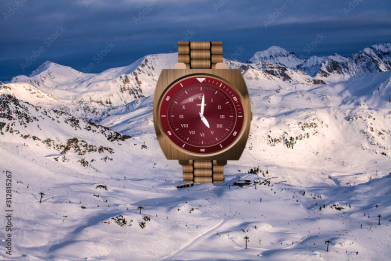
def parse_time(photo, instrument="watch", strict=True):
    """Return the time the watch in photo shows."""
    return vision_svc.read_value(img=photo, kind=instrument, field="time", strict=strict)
5:01
